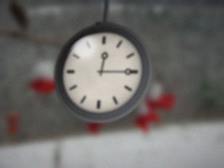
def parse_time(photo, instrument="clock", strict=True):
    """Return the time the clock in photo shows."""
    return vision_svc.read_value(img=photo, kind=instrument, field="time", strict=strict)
12:15
